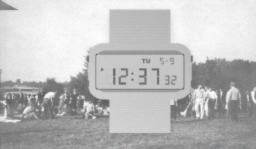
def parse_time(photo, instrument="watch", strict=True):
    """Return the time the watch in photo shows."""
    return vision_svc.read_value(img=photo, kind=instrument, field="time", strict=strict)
12:37:32
